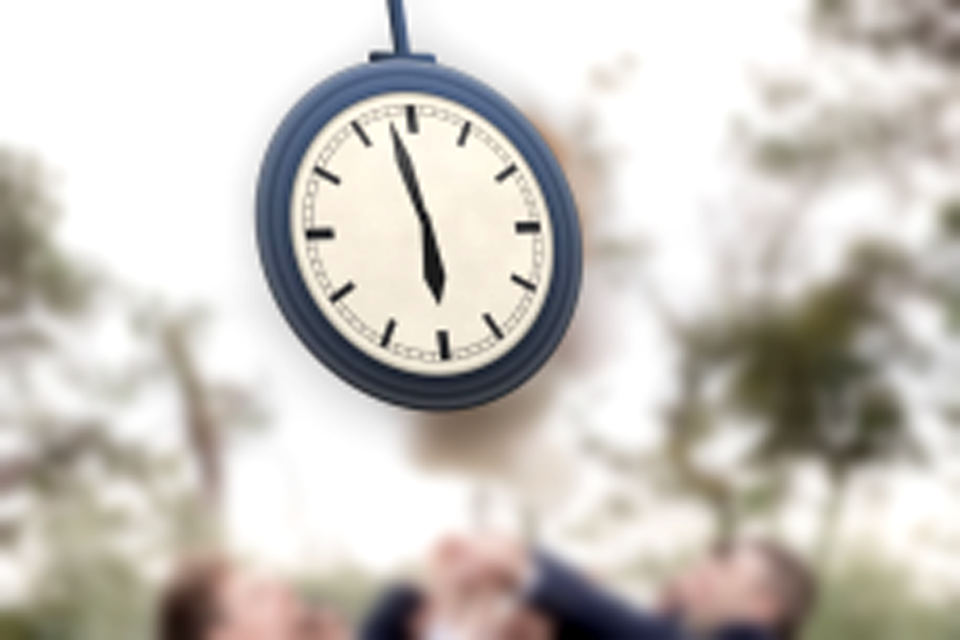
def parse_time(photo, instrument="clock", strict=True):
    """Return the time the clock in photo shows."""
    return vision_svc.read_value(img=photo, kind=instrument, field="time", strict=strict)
5:58
